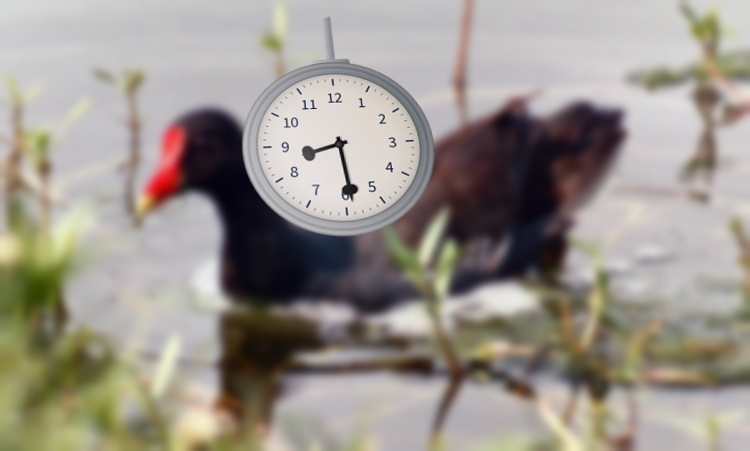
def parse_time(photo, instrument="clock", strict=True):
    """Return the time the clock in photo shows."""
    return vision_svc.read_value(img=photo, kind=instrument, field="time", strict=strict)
8:29
